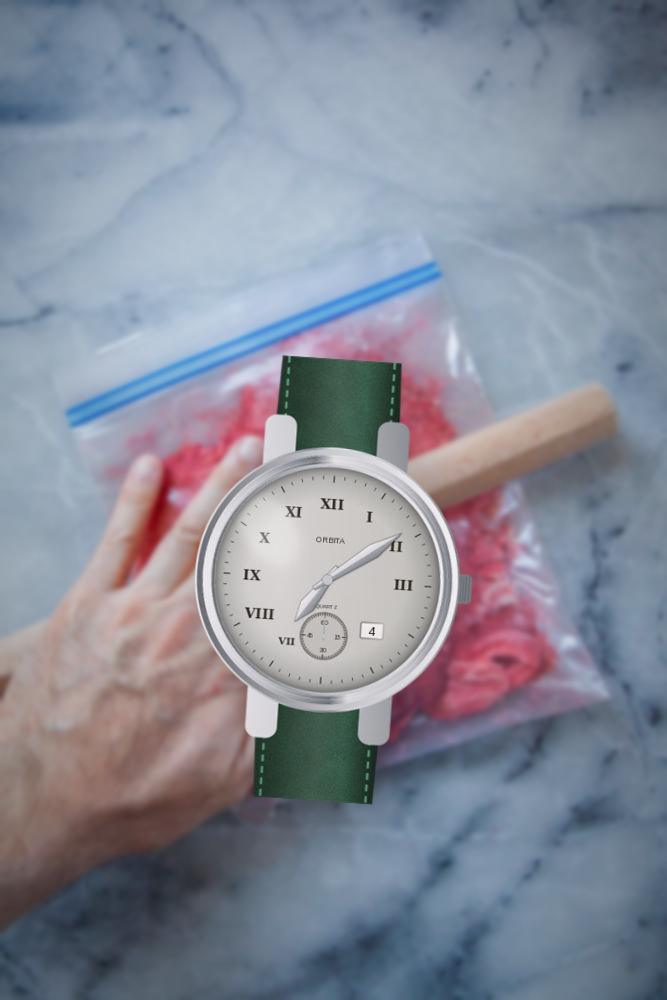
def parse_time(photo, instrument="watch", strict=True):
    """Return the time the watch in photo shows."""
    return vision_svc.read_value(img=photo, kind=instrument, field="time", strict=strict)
7:09
